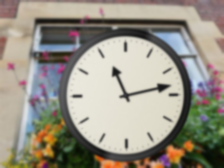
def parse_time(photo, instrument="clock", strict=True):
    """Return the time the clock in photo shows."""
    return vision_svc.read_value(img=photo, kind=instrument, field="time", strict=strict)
11:13
